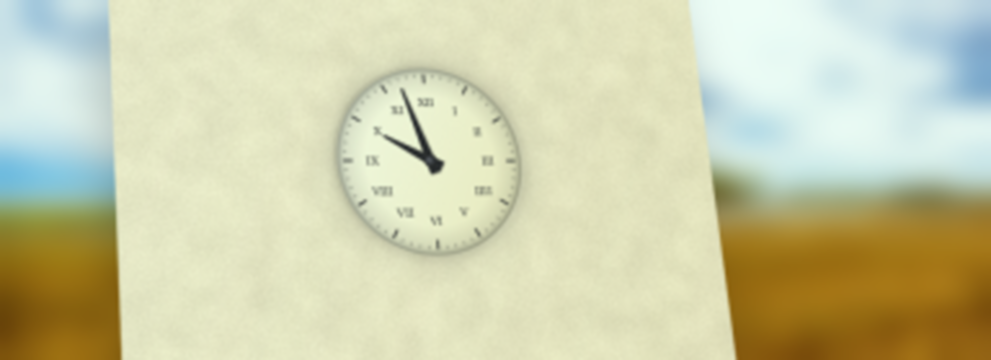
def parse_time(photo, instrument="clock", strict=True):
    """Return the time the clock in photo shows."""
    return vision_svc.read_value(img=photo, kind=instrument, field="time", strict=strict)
9:57
